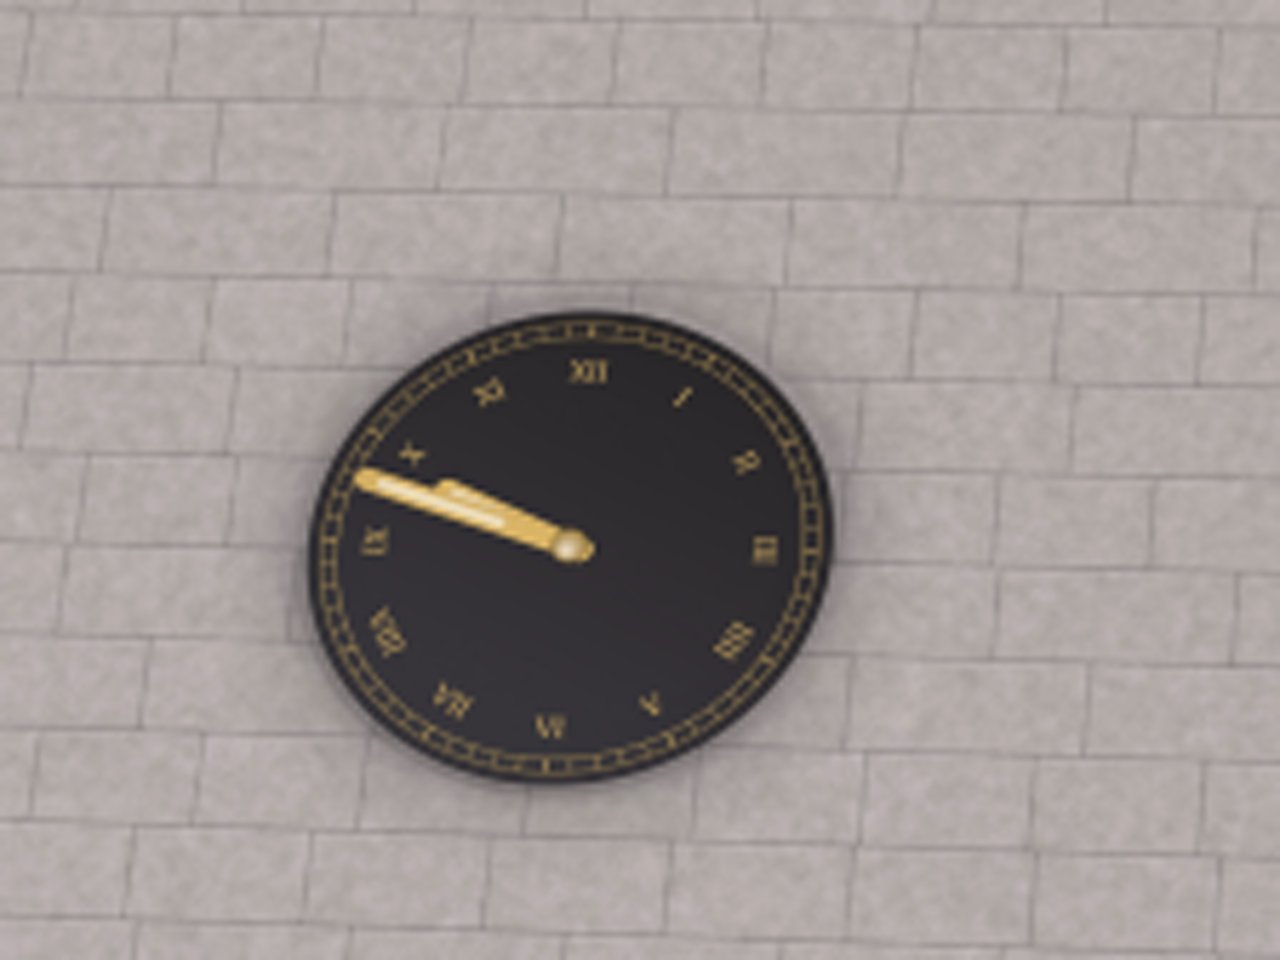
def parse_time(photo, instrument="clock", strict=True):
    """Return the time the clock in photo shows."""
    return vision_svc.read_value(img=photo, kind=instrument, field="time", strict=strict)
9:48
